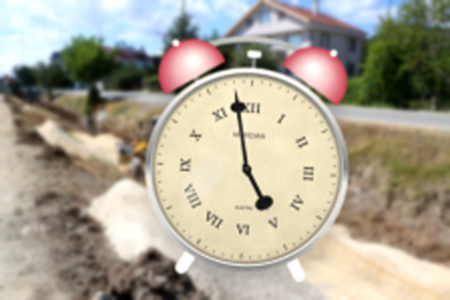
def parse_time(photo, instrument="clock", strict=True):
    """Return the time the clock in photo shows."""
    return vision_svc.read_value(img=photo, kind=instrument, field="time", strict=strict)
4:58
